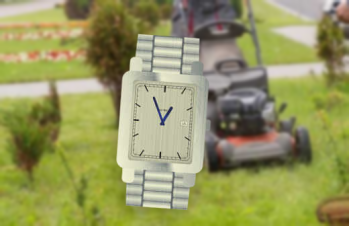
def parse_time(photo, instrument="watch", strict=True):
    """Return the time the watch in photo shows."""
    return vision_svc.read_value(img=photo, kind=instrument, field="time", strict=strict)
12:56
